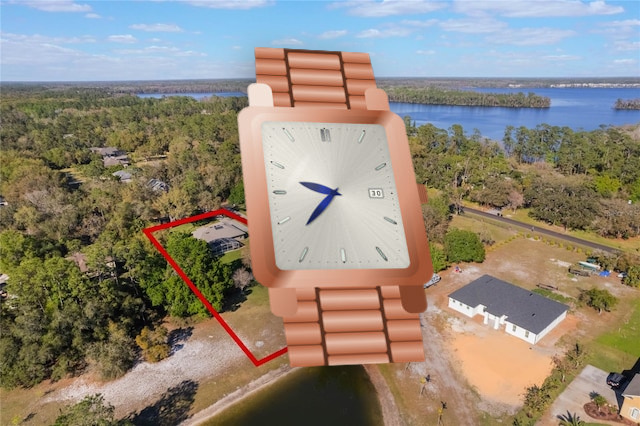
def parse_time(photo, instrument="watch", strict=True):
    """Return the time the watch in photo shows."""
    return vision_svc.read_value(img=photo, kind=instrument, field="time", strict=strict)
9:37
